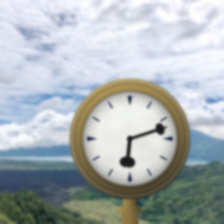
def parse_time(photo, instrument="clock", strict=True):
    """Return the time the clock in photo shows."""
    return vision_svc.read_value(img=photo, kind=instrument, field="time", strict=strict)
6:12
